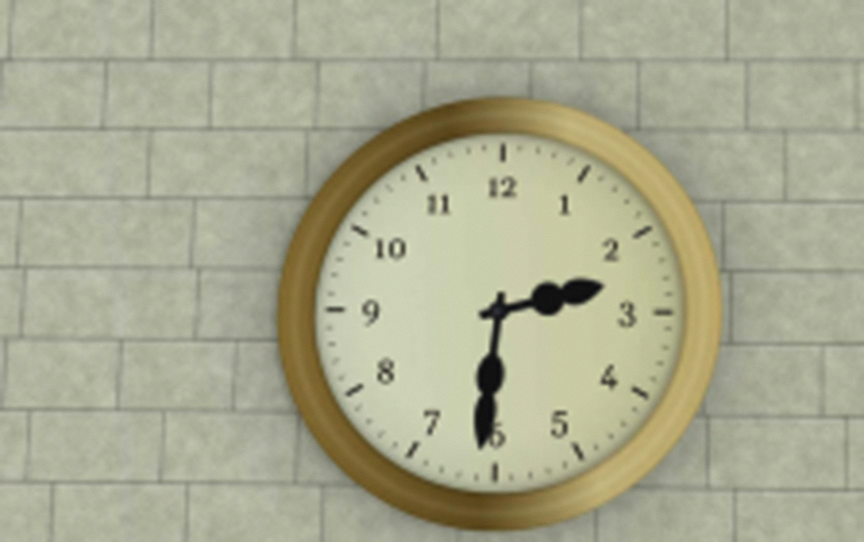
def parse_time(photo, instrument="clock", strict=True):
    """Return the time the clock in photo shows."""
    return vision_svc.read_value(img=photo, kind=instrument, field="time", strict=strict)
2:31
